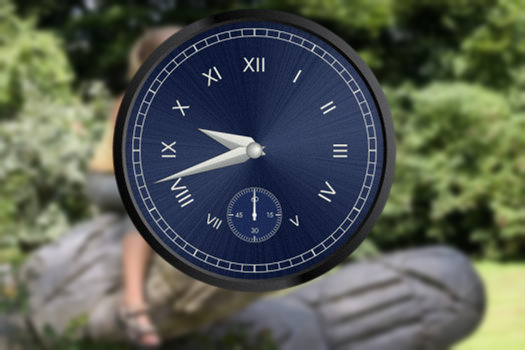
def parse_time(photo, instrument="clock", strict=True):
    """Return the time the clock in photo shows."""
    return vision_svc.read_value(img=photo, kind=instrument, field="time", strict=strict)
9:42
